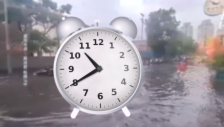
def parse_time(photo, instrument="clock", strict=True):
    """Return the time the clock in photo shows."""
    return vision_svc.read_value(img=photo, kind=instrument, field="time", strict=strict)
10:40
